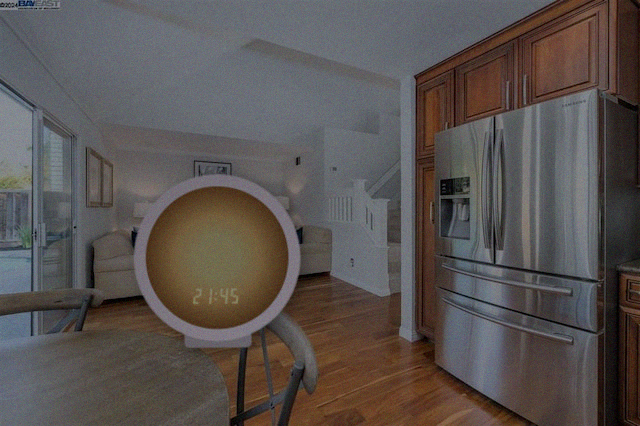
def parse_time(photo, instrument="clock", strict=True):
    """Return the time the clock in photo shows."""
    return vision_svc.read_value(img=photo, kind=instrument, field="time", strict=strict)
21:45
